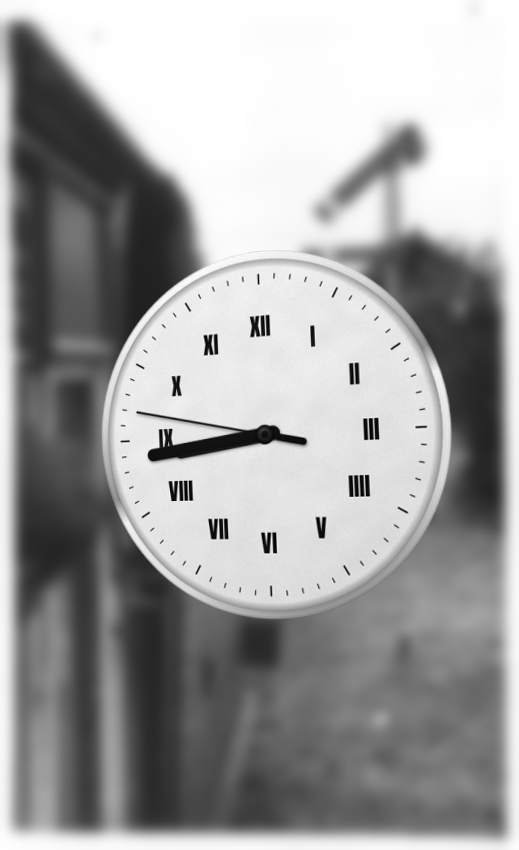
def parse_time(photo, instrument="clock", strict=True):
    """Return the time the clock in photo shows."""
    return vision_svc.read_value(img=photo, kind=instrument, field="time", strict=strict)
8:43:47
